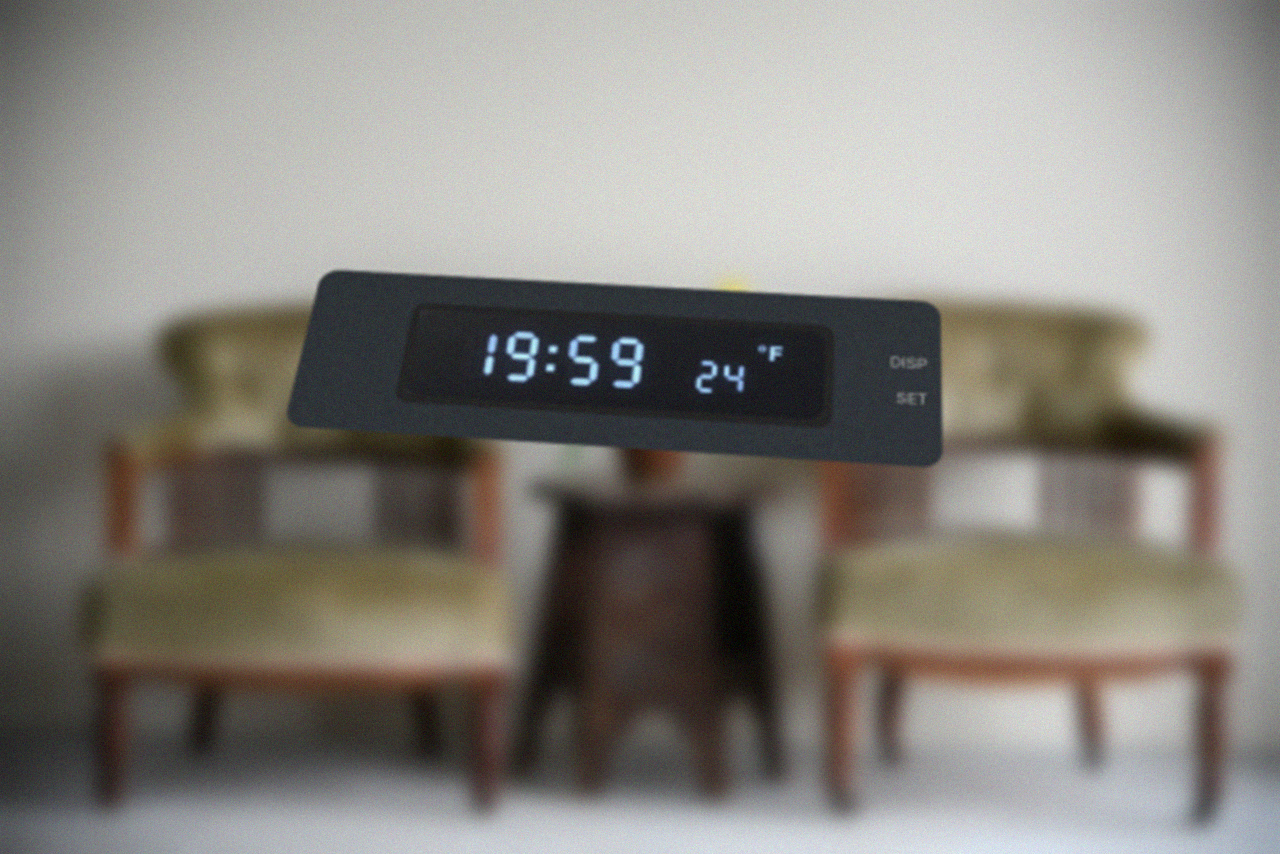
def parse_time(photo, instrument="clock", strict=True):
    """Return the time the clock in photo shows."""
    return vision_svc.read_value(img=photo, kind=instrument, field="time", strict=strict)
19:59
